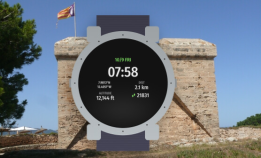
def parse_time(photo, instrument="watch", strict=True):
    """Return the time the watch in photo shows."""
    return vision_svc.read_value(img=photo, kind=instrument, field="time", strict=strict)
7:58
